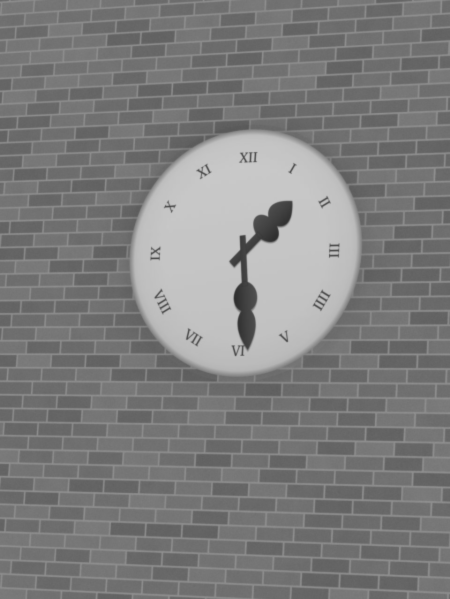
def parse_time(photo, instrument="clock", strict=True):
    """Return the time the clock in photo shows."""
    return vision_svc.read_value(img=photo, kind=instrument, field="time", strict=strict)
1:29
